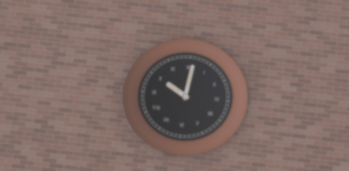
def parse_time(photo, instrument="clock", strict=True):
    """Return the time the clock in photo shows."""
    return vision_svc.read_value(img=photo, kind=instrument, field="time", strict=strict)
10:01
